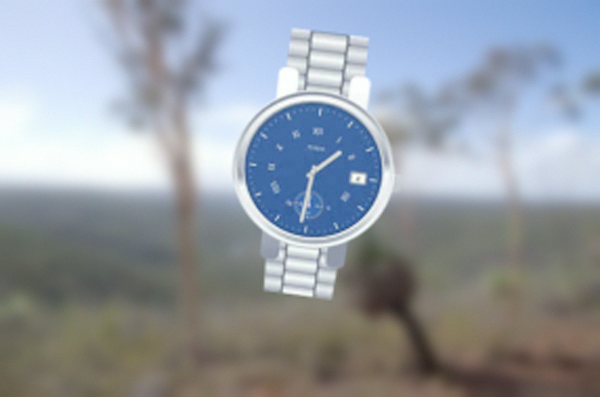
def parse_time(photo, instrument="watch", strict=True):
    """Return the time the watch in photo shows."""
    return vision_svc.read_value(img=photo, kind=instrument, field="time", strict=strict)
1:31
